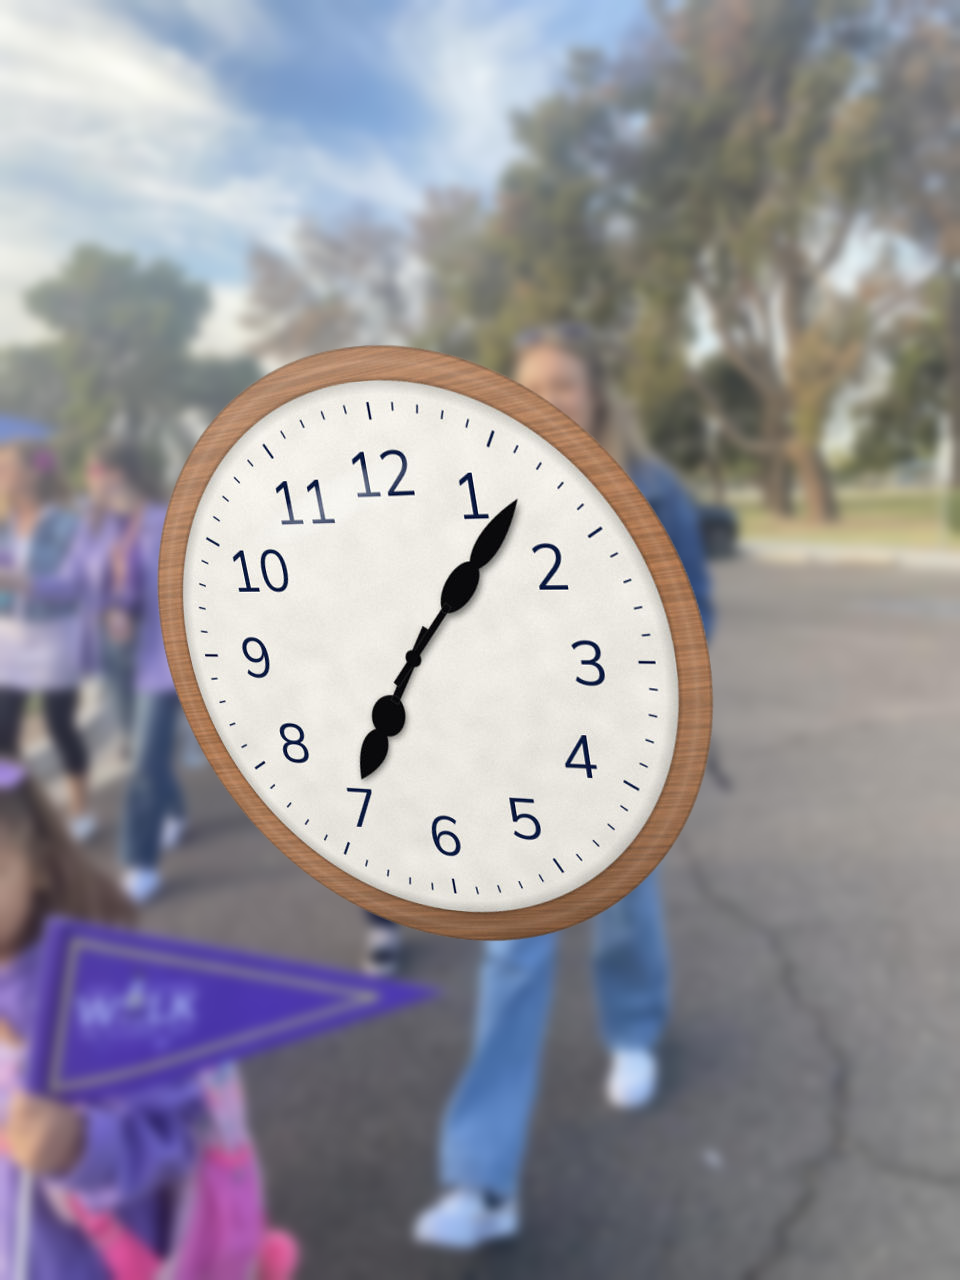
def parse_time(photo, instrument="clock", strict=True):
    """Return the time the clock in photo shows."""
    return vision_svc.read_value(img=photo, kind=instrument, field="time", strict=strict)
7:07
